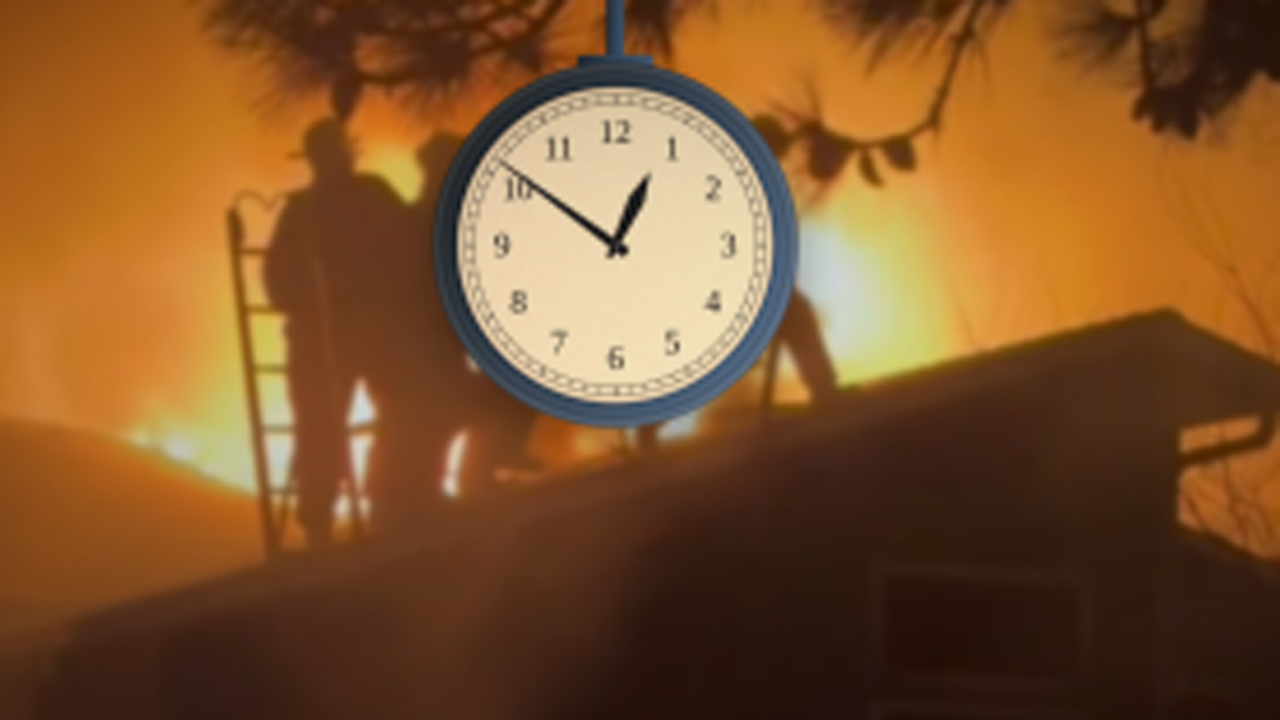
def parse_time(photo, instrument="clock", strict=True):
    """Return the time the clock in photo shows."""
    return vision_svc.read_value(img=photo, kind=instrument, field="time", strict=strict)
12:51
